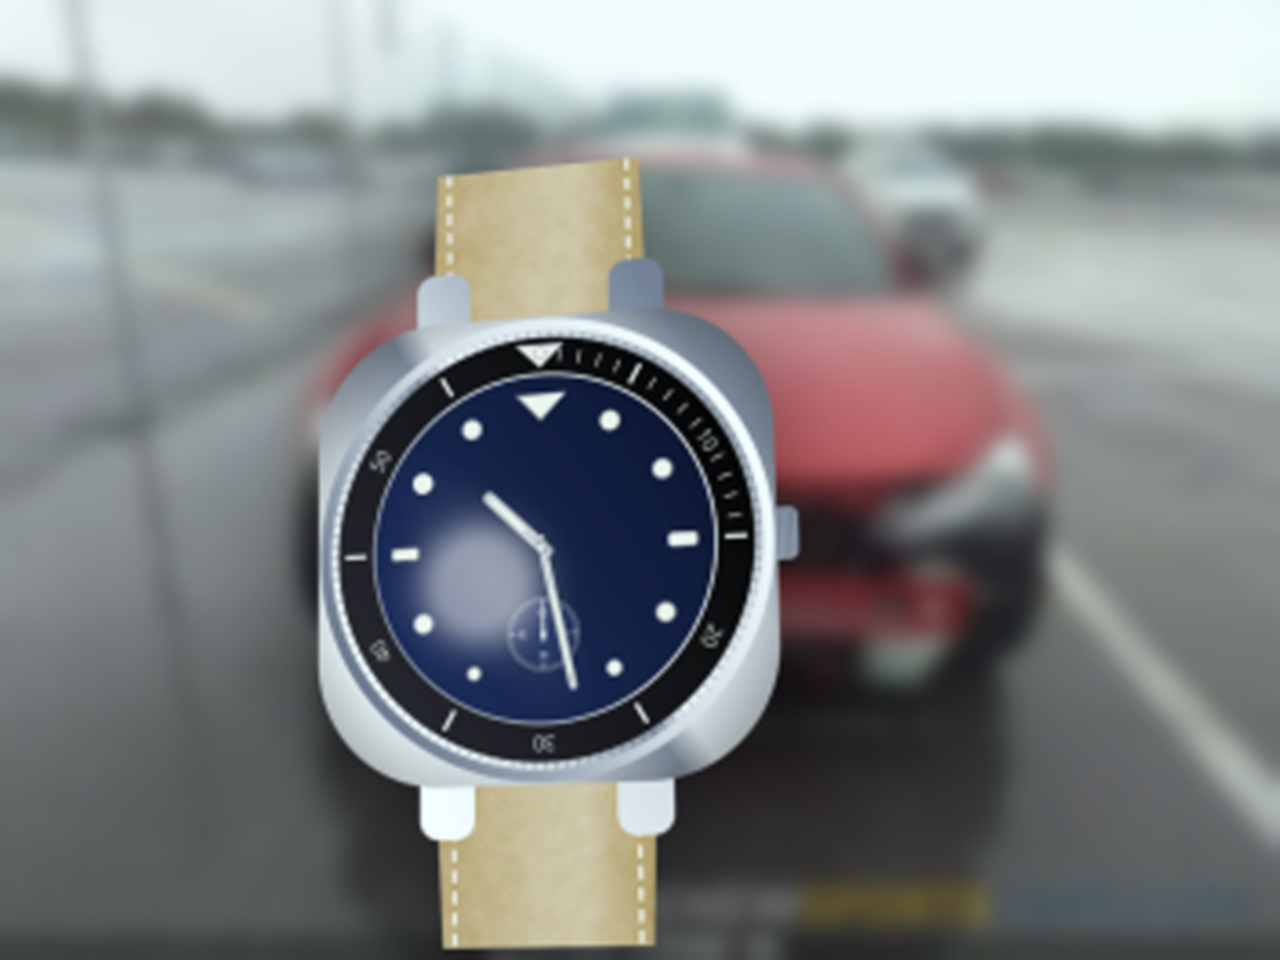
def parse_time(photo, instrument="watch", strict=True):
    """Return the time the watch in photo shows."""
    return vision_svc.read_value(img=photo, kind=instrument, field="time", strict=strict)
10:28
